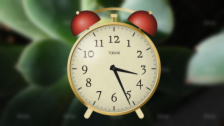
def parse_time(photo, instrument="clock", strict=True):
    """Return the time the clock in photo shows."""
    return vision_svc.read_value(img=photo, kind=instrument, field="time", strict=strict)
3:26
